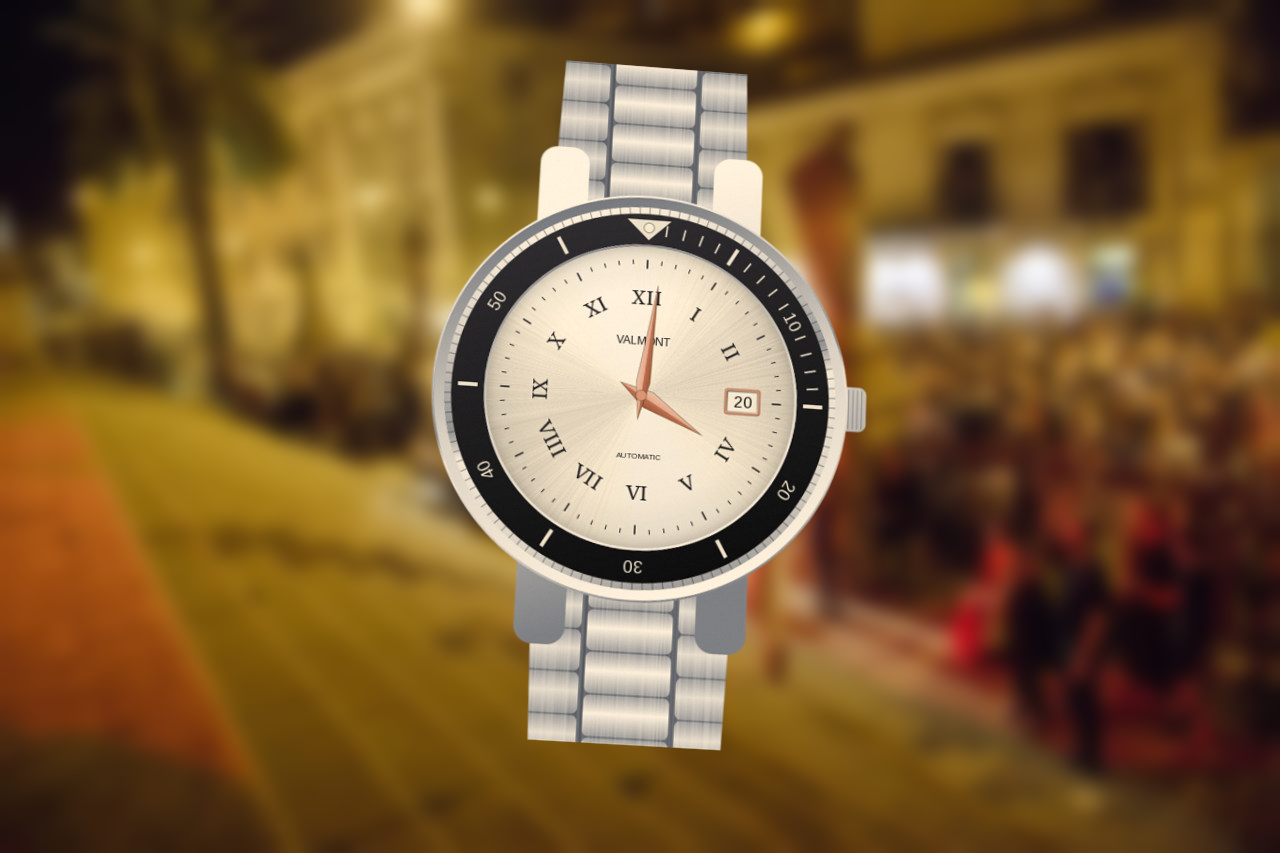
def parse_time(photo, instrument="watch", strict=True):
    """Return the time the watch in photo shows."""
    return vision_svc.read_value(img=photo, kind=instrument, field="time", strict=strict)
4:01
